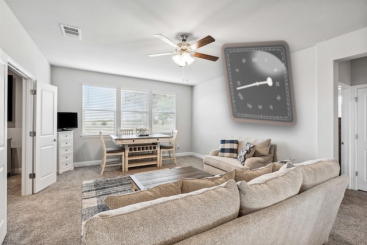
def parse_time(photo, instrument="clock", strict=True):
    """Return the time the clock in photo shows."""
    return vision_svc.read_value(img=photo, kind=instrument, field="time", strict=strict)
2:43
